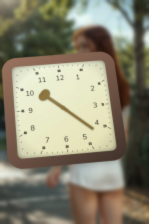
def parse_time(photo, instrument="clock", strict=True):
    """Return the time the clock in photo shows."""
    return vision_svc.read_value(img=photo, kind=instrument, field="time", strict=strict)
10:22
